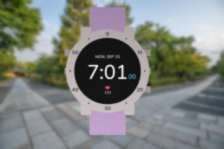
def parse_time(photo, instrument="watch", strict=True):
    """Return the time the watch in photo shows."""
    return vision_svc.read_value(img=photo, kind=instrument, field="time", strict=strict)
7:01
